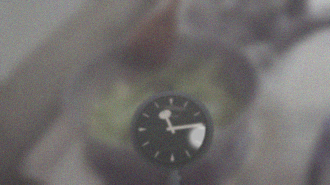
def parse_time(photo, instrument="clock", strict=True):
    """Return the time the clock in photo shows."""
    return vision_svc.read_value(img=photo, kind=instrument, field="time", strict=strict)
11:14
